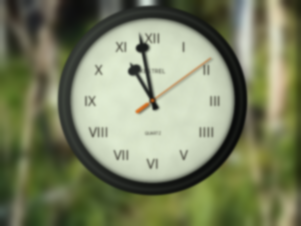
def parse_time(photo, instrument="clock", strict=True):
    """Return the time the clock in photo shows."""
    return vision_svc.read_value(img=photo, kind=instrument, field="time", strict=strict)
10:58:09
